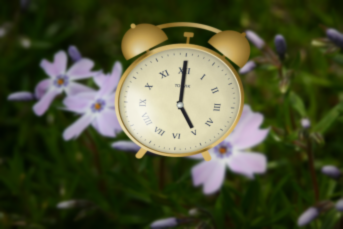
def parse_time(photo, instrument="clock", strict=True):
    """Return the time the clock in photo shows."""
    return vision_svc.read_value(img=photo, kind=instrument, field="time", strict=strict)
5:00
